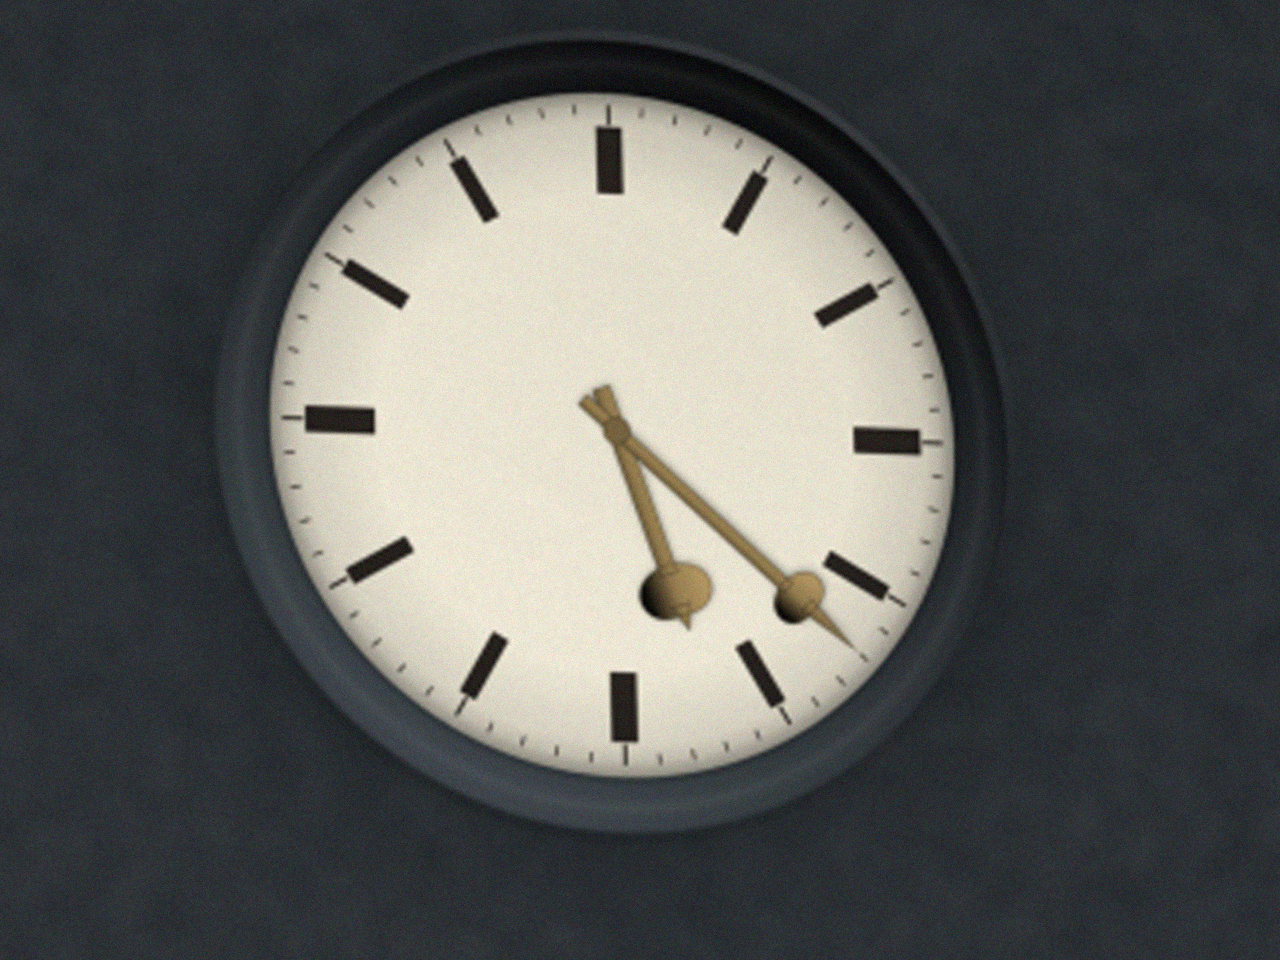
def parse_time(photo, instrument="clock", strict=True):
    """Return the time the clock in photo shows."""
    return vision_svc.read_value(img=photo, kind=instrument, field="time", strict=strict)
5:22
